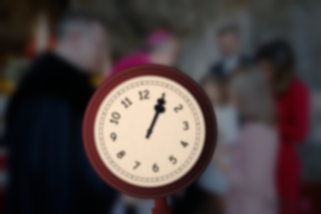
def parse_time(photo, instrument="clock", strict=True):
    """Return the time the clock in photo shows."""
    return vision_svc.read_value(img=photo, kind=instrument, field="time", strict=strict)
1:05
